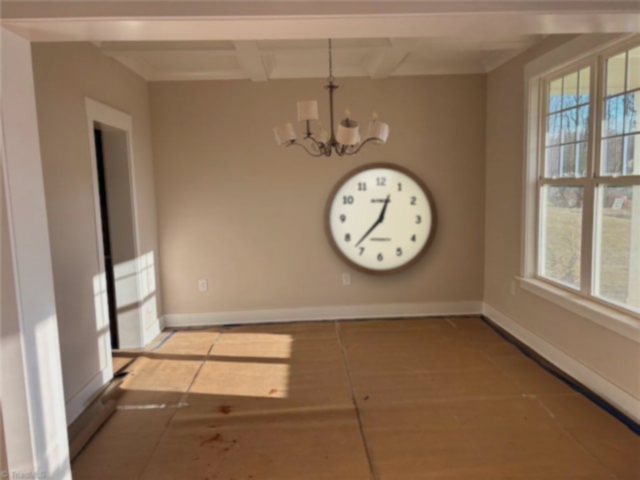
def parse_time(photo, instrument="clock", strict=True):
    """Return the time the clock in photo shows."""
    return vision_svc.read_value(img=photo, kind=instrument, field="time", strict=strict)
12:37
